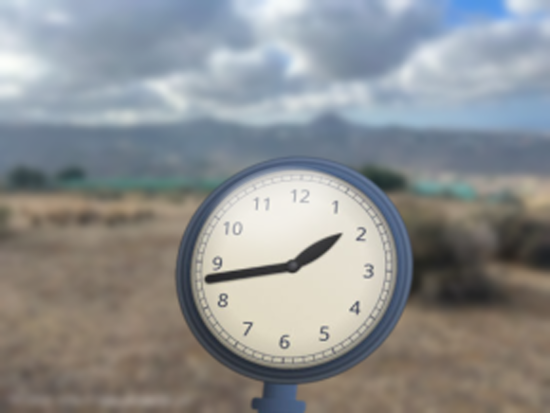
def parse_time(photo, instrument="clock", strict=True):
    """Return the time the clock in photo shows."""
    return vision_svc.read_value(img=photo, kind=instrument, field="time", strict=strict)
1:43
